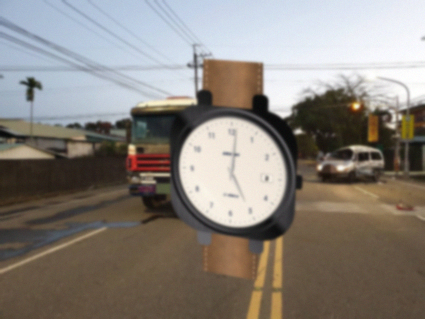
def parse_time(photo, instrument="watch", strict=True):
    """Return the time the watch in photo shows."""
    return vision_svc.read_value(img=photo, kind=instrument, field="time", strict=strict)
5:01
